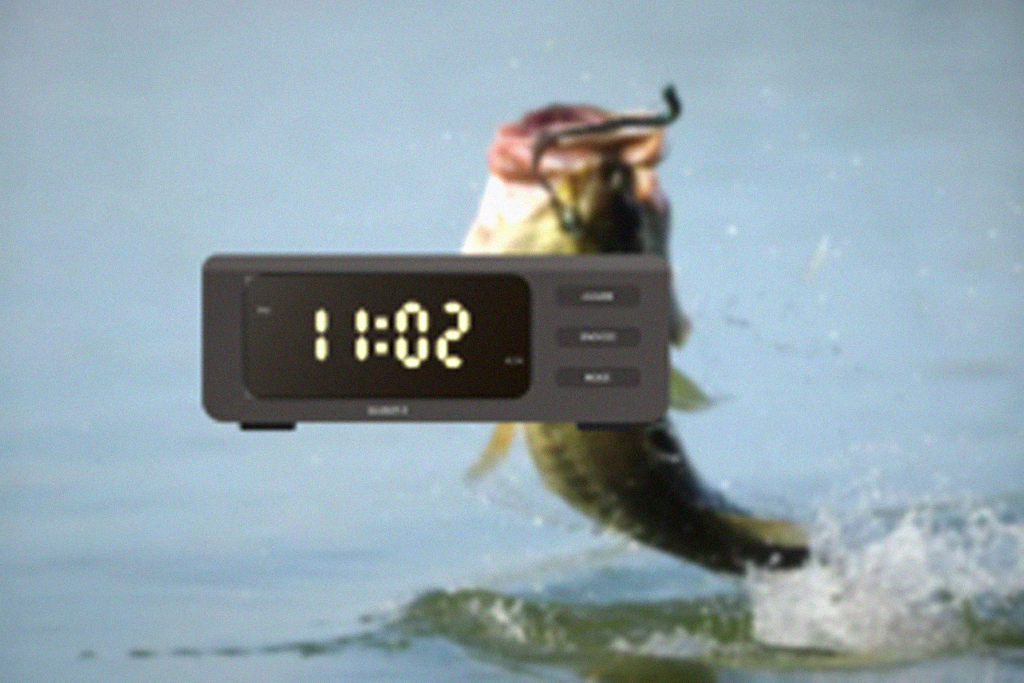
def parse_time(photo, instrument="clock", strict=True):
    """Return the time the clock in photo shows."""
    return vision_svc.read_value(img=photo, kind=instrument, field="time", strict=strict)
11:02
